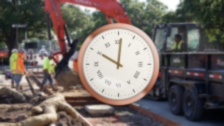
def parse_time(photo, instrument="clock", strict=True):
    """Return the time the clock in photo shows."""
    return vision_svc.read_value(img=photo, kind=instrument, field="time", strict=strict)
10:01
